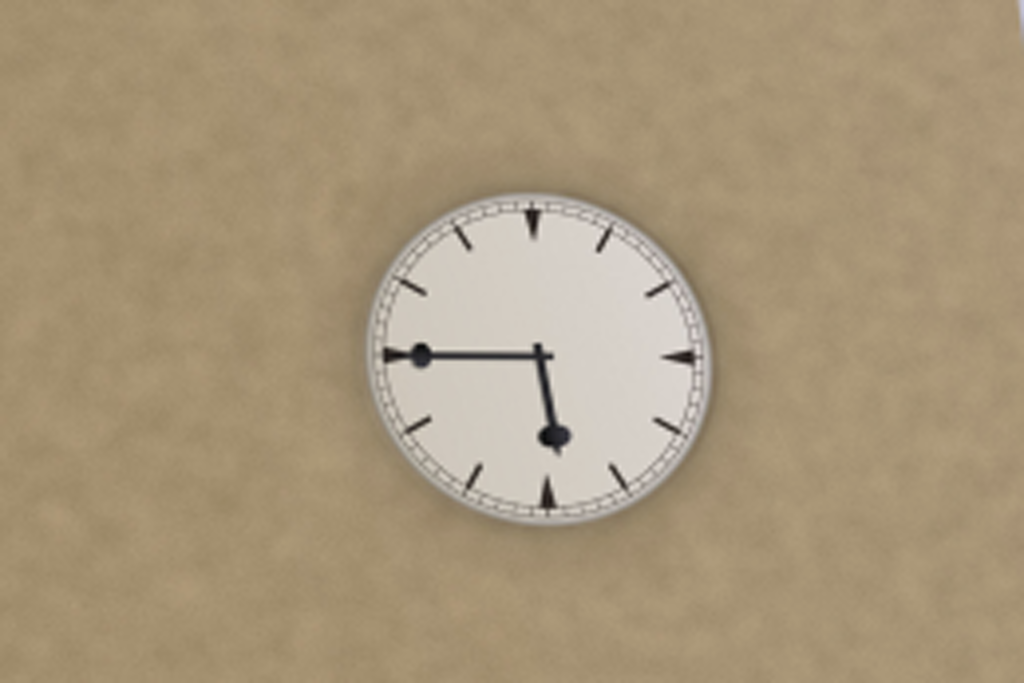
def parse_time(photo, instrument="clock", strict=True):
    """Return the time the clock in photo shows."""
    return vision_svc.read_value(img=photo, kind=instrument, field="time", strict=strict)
5:45
